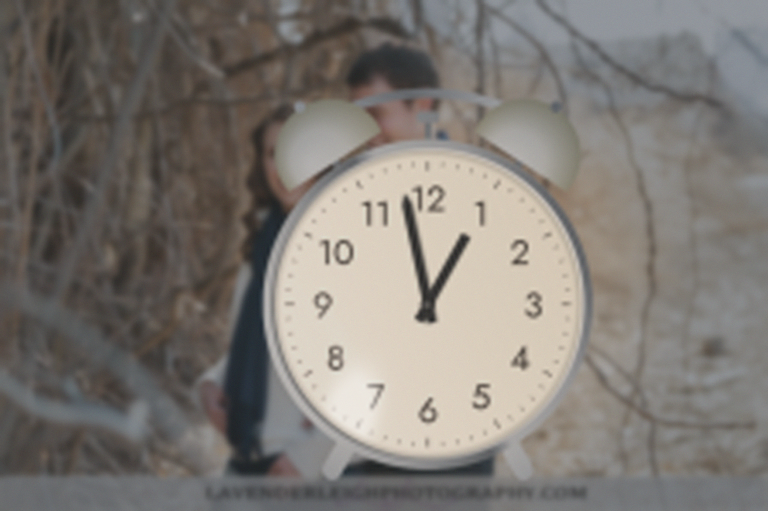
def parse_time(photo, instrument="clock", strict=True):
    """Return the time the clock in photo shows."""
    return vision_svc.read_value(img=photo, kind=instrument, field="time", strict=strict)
12:58
